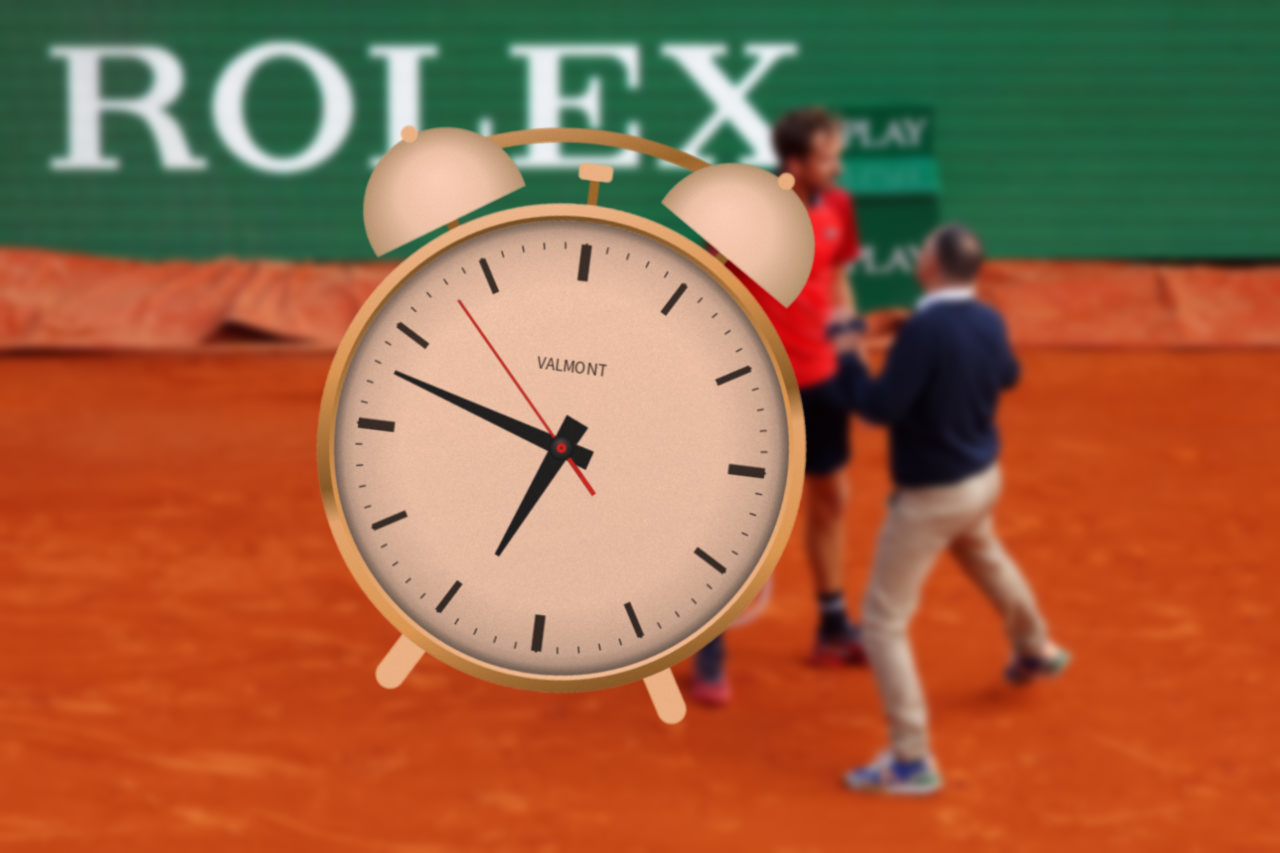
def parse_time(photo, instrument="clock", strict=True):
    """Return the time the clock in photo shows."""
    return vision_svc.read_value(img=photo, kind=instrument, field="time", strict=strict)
6:47:53
